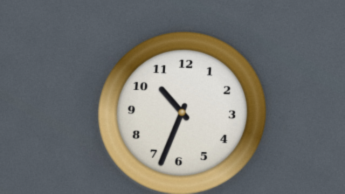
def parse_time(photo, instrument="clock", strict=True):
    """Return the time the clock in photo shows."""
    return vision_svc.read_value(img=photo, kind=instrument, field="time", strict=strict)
10:33
